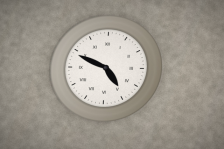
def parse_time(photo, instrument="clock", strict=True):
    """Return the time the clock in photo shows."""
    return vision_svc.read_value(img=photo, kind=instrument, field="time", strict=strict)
4:49
